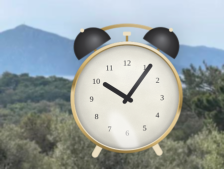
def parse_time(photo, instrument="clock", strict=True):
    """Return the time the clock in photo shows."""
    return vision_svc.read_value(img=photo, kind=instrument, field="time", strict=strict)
10:06
